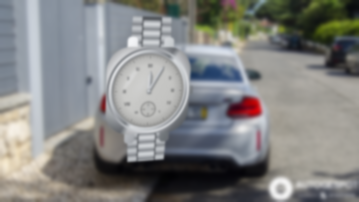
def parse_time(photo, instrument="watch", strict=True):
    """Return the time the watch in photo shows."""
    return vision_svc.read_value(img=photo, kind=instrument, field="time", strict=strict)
12:05
